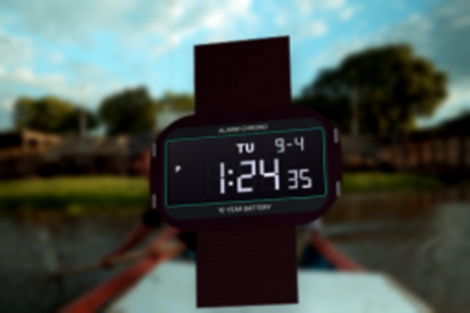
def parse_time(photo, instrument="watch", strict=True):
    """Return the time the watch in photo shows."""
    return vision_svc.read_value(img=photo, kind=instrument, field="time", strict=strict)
1:24:35
